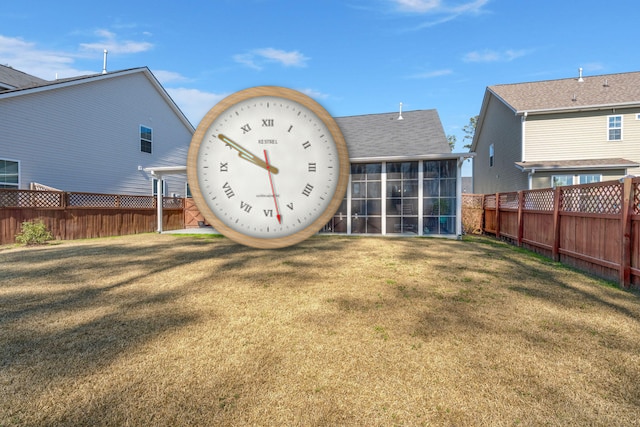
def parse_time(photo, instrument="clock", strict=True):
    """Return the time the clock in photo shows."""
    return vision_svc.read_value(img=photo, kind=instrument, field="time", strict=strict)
9:50:28
